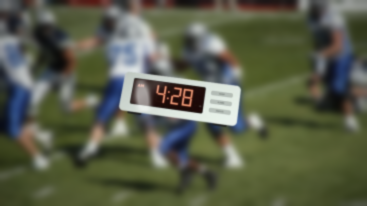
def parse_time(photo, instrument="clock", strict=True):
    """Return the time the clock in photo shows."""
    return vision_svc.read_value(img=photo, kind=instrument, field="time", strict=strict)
4:28
